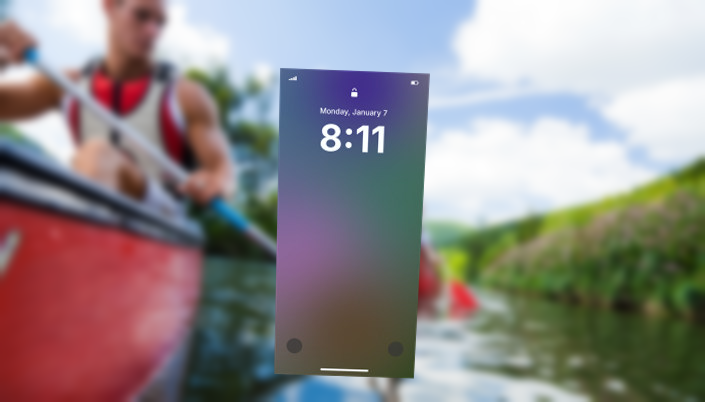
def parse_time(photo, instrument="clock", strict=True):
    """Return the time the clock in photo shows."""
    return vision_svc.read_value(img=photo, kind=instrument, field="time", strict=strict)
8:11
